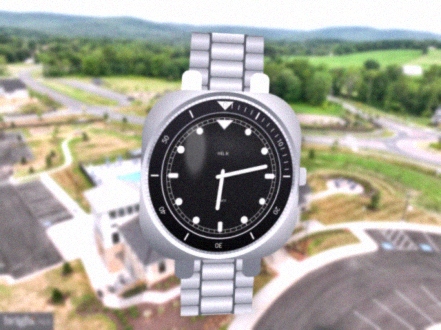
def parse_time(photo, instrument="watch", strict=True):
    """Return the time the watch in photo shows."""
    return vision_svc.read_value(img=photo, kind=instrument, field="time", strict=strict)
6:13
